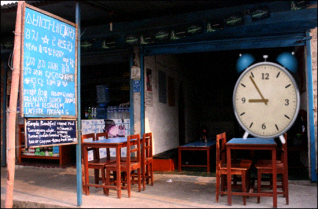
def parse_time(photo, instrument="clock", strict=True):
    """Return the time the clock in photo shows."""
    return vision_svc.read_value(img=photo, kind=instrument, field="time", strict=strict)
8:54
